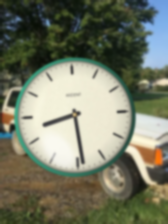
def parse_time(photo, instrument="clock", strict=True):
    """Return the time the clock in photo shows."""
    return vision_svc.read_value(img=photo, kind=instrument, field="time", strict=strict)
8:29
